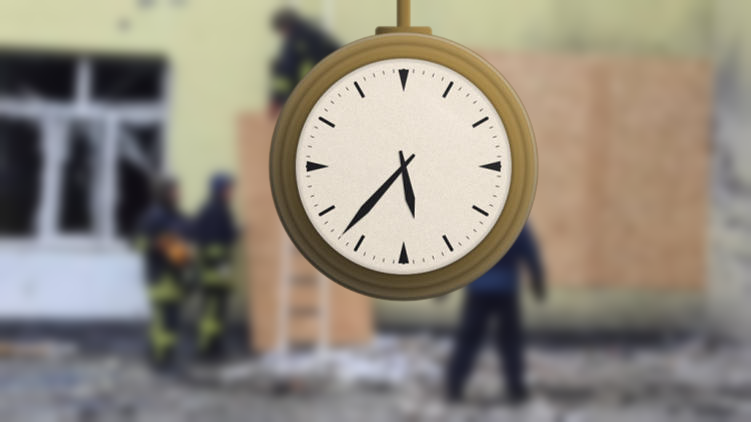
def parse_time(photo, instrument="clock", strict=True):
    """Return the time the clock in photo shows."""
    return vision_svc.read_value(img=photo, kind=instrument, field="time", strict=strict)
5:37
